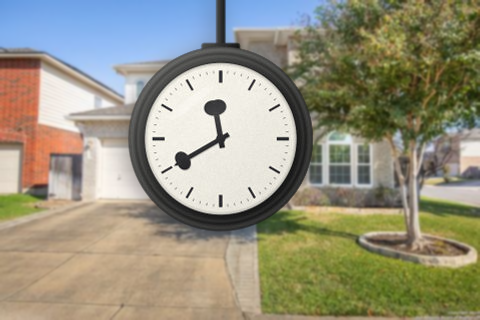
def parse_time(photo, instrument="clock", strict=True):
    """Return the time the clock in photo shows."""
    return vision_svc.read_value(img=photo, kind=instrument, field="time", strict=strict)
11:40
